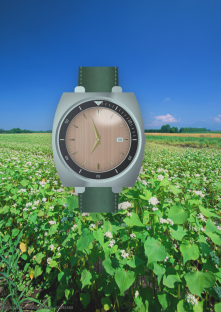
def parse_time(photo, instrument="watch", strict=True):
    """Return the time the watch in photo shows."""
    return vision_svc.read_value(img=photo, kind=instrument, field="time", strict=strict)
6:57
